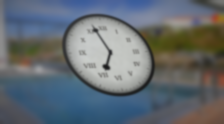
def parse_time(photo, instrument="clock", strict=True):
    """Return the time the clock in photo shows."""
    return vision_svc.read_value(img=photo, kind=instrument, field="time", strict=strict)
6:57
